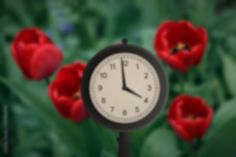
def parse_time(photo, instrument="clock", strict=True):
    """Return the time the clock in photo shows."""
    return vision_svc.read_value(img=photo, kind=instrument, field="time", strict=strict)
3:59
